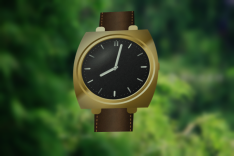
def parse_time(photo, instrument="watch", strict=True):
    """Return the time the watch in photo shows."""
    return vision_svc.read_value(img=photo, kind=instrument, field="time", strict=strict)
8:02
